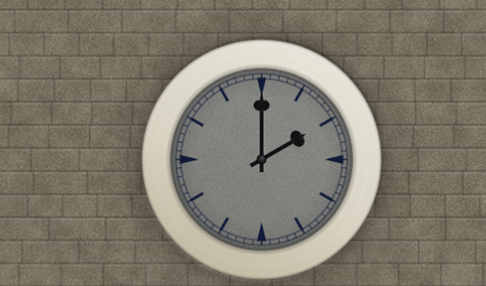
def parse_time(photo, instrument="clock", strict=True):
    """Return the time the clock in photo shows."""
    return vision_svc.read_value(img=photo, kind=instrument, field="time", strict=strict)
2:00
